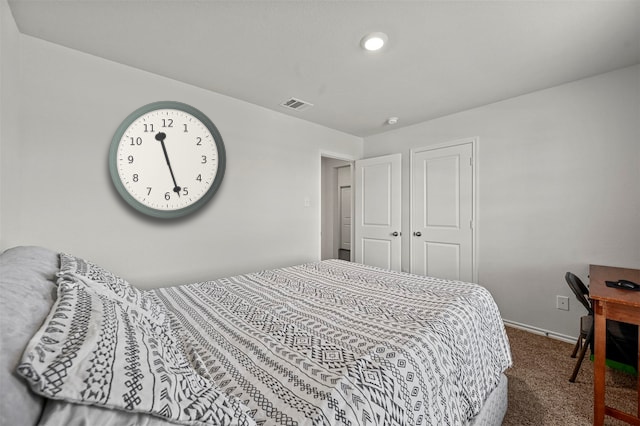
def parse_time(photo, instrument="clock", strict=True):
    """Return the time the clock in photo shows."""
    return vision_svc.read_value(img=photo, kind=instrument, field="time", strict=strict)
11:27
